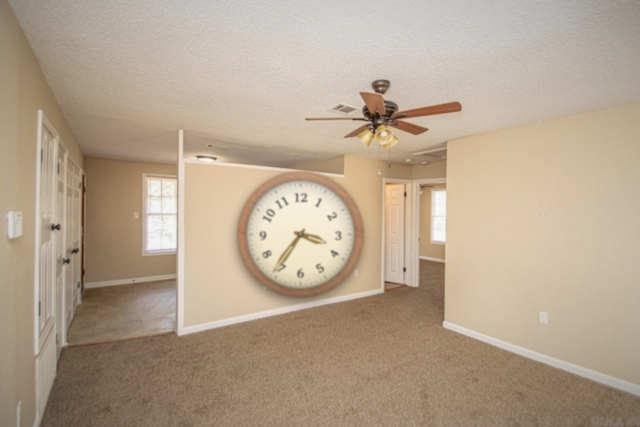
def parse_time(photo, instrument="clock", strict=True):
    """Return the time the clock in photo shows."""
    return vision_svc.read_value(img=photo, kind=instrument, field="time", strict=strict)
3:36
